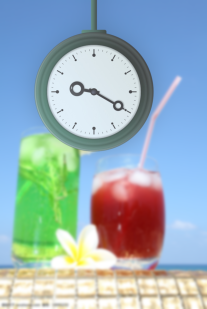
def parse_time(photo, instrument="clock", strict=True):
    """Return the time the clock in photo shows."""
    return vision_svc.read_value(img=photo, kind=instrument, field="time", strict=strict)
9:20
